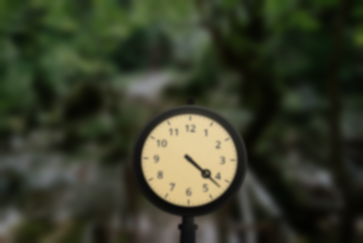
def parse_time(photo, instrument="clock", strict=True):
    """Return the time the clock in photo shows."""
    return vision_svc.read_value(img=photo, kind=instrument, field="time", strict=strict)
4:22
